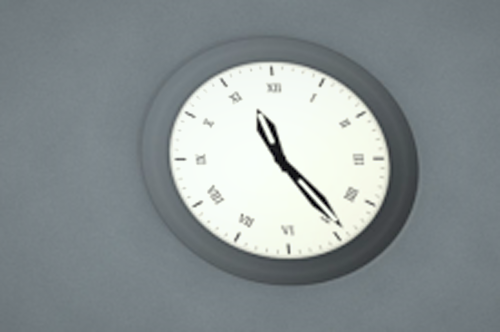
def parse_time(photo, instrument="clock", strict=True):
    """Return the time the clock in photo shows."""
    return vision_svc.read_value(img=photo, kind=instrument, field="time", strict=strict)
11:24
